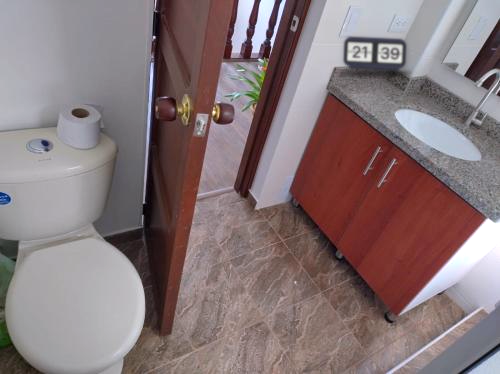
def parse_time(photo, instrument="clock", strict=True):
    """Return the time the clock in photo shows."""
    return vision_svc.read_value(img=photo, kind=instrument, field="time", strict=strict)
21:39
